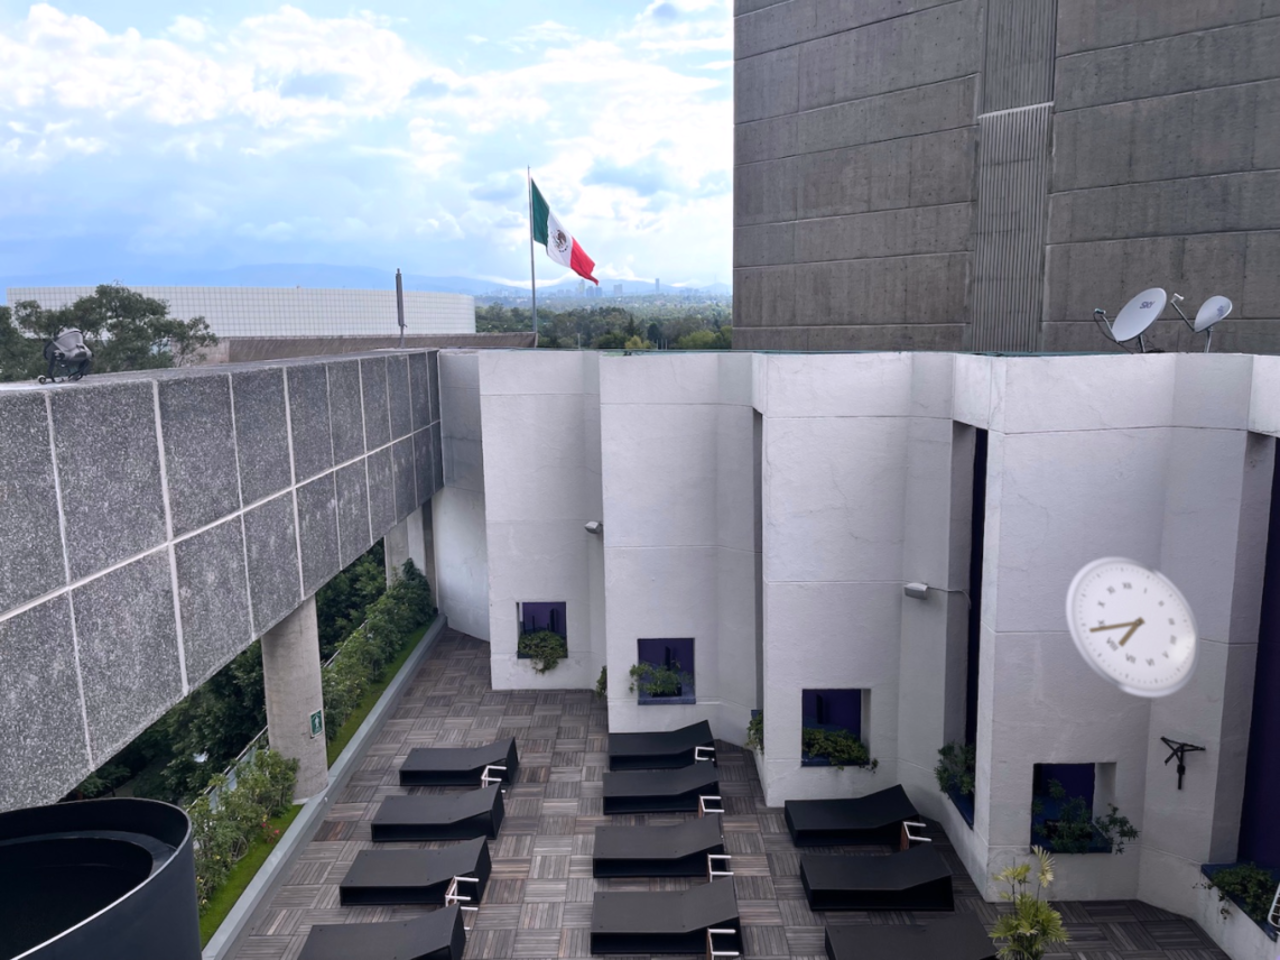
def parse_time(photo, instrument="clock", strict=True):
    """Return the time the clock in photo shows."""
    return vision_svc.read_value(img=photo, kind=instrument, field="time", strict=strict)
7:44
